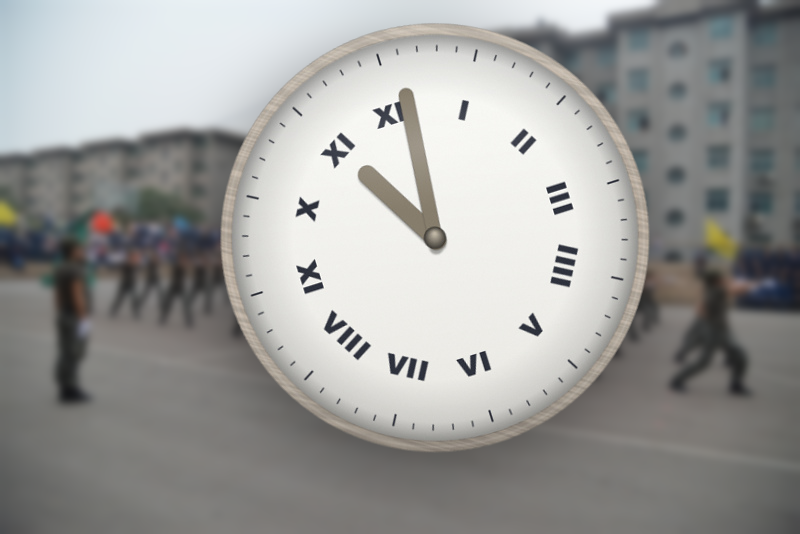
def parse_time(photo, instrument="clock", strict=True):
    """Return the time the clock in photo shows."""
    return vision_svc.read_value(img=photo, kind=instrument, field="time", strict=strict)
11:01
